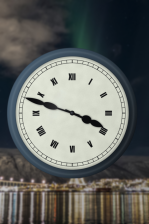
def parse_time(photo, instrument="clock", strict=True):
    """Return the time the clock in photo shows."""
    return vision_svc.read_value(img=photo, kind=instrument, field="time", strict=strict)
3:48
